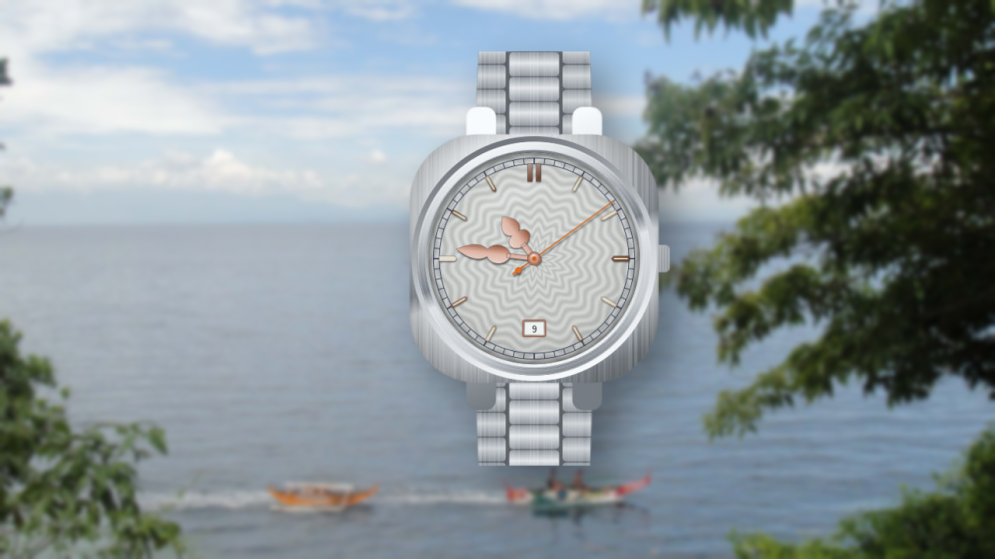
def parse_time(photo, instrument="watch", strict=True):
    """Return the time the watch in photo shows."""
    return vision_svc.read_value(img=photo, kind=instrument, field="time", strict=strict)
10:46:09
